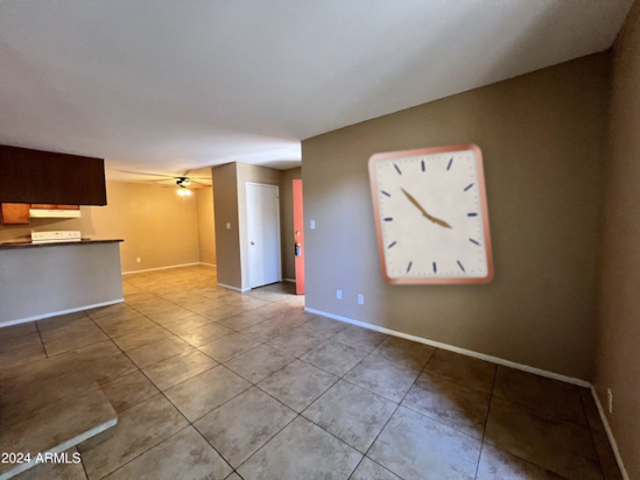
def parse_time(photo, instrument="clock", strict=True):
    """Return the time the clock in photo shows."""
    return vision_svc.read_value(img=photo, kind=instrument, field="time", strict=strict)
3:53
